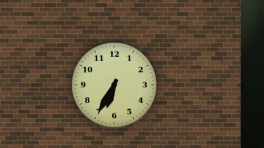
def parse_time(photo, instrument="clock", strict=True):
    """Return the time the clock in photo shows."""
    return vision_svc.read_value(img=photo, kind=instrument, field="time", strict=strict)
6:35
